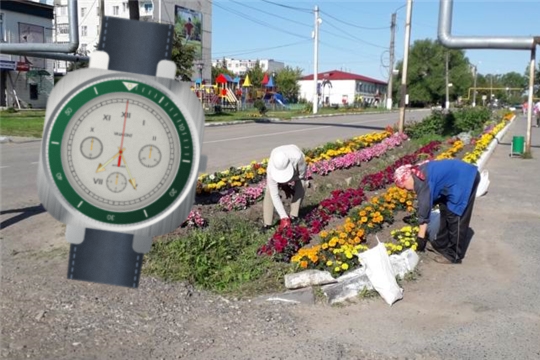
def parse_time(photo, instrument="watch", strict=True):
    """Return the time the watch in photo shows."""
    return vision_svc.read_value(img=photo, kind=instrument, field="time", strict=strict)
7:25
